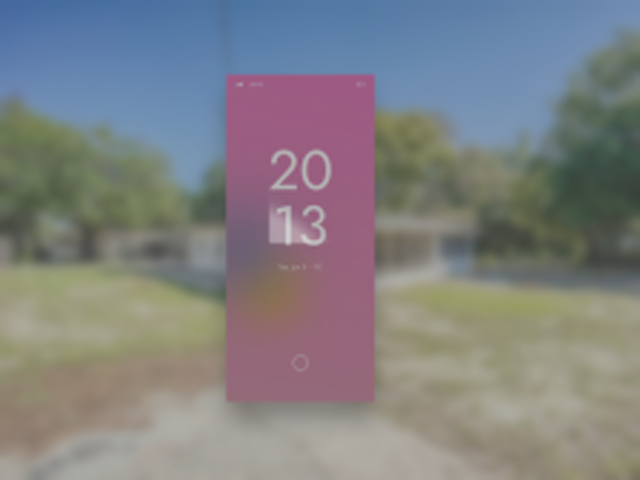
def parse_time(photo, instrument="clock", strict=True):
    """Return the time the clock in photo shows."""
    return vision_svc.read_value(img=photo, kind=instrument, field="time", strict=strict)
20:13
